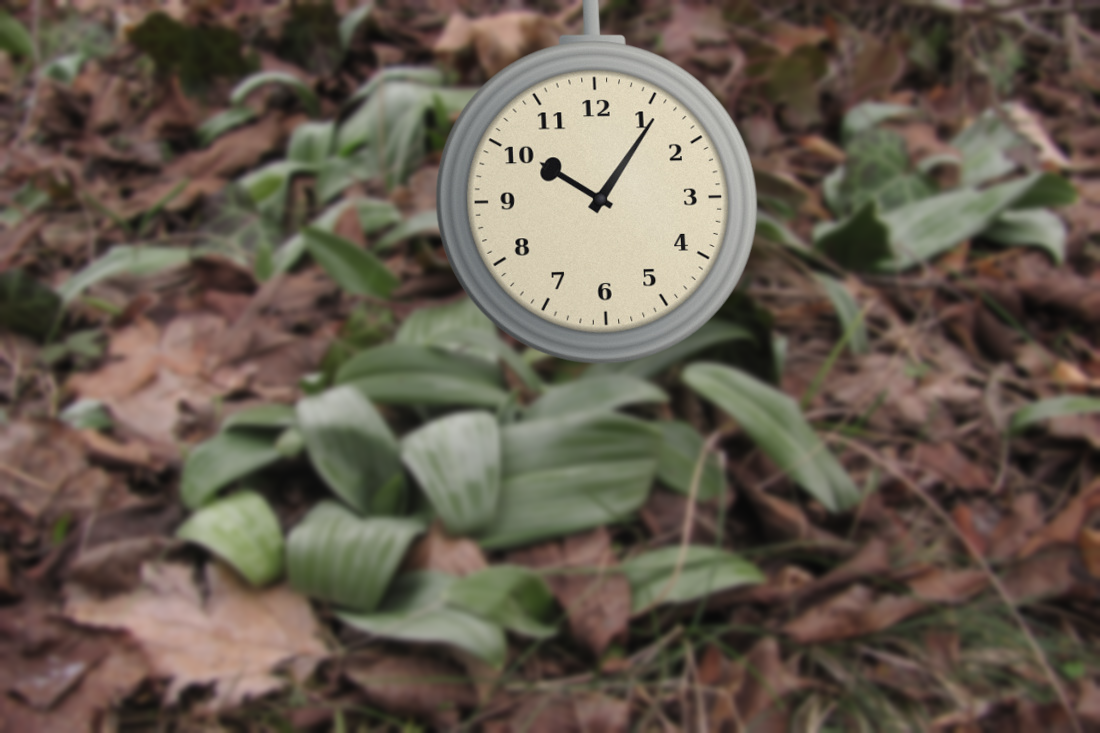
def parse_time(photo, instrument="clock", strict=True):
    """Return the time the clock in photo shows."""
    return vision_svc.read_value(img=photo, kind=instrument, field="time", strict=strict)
10:06
